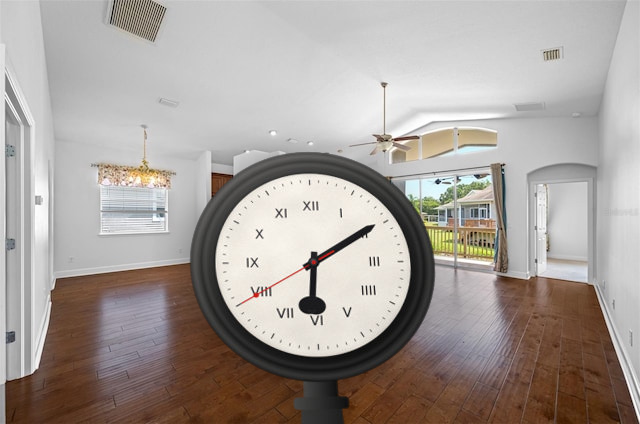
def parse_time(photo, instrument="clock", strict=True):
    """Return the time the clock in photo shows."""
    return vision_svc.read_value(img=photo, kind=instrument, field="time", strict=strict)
6:09:40
